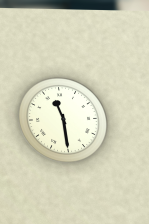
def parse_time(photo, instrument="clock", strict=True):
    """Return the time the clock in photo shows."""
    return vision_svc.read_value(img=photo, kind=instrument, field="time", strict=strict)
11:30
